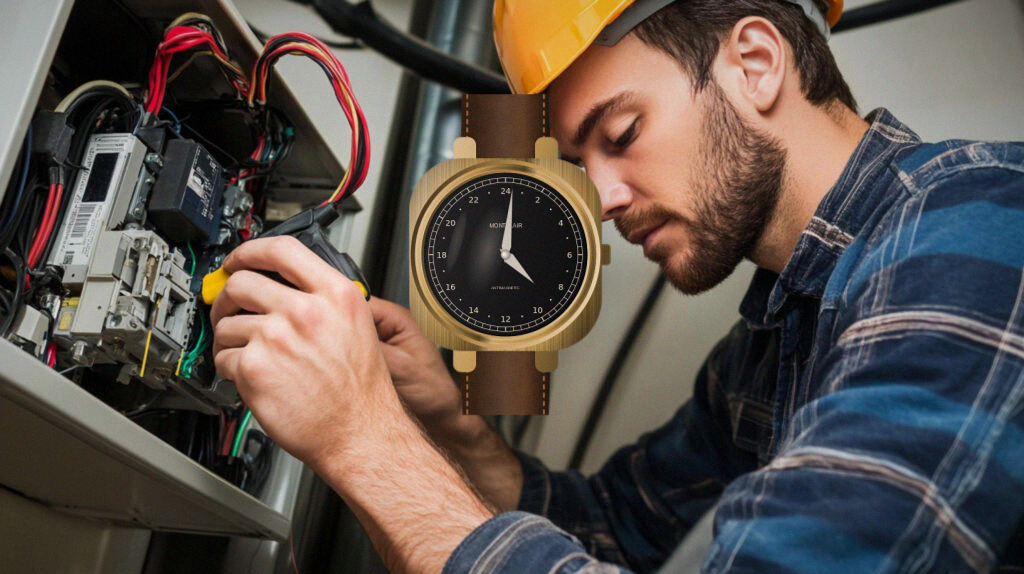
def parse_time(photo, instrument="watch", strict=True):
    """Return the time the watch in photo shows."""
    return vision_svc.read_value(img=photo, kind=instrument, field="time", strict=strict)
9:01
